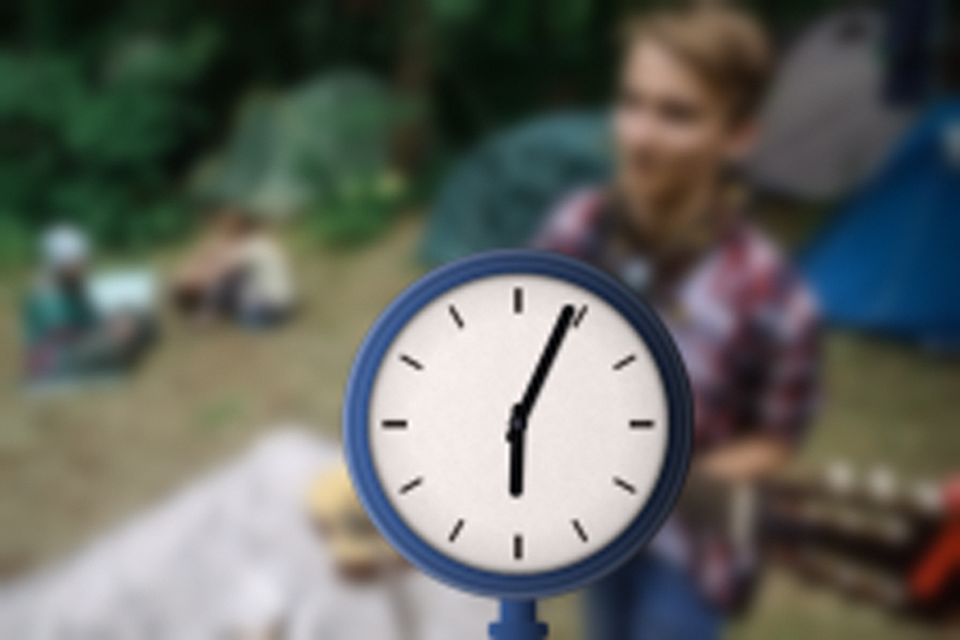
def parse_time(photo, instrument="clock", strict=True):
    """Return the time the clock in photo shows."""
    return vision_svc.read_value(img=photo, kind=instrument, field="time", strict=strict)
6:04
